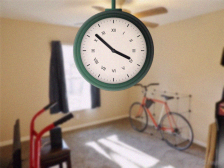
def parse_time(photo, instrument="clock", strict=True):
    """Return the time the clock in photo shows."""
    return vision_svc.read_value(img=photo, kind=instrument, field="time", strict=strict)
3:52
